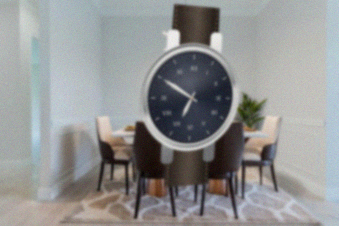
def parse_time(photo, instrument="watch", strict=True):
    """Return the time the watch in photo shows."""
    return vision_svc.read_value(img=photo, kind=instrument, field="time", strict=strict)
6:50
